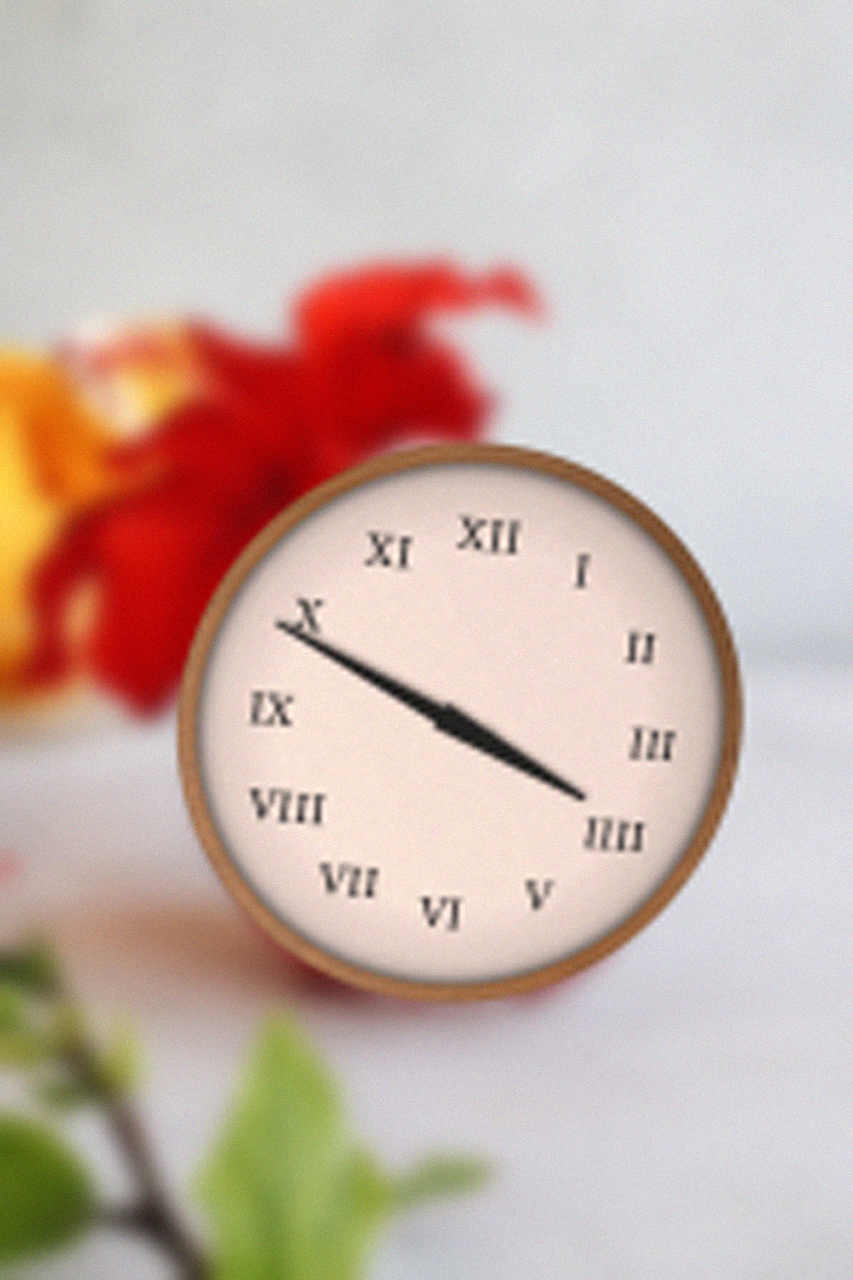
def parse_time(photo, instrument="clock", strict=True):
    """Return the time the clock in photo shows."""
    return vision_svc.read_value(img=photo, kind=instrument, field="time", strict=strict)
3:49
